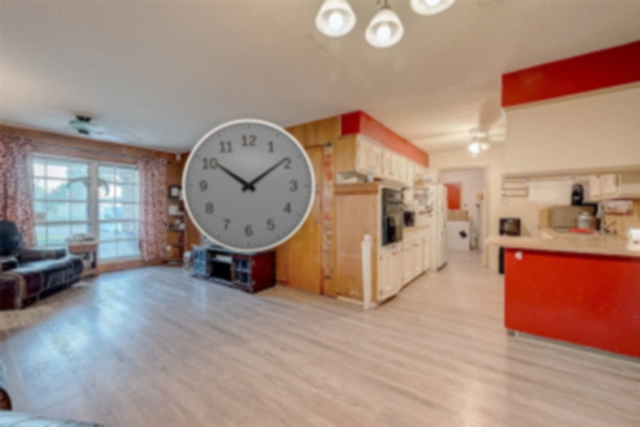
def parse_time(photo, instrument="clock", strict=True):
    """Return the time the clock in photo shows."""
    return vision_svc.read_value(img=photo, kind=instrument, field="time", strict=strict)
10:09
